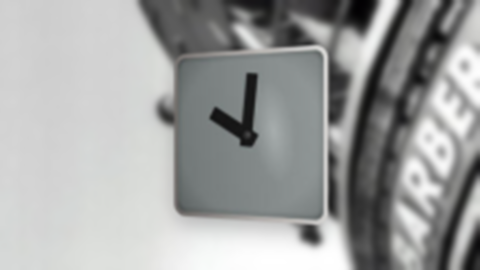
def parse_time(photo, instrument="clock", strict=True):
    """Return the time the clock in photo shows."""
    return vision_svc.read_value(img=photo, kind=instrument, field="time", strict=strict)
10:01
